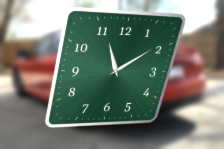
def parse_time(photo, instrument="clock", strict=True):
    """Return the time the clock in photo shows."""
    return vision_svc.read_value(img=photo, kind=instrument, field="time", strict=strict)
11:09
